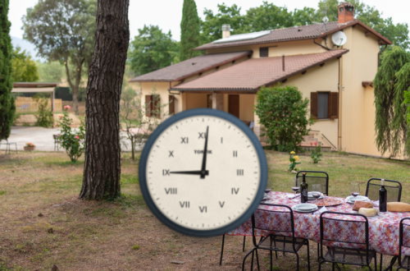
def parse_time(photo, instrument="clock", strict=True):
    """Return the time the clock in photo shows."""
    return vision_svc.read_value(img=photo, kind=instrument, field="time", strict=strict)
9:01
